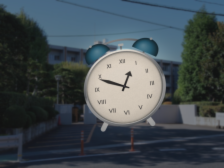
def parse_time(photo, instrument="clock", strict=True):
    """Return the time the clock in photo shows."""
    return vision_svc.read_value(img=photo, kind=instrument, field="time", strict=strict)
12:49
